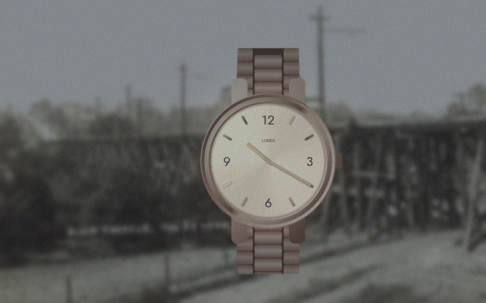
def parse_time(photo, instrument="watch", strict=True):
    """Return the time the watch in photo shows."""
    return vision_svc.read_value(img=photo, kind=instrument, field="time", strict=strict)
10:20
